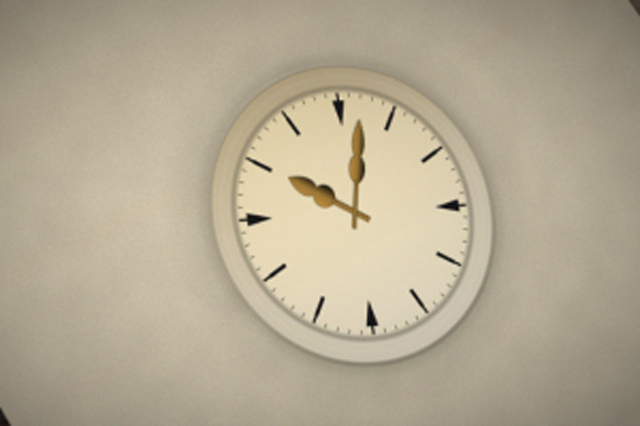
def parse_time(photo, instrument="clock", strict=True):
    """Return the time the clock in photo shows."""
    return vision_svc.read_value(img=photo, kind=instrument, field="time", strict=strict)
10:02
